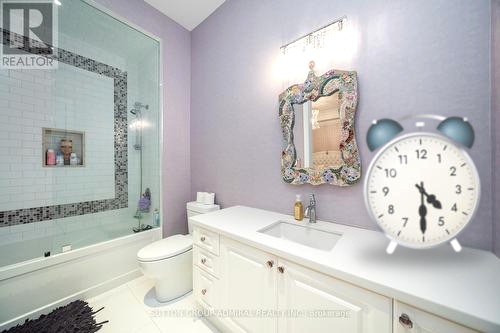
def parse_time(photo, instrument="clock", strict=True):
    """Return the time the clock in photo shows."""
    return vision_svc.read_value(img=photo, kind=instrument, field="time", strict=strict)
4:30
